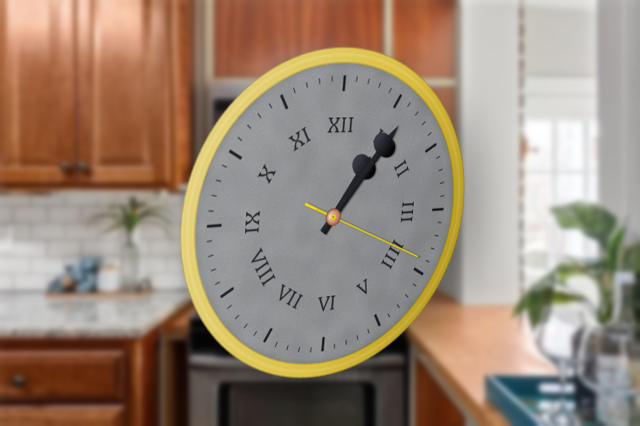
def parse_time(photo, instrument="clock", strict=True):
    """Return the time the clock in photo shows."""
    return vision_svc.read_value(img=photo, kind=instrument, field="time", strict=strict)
1:06:19
